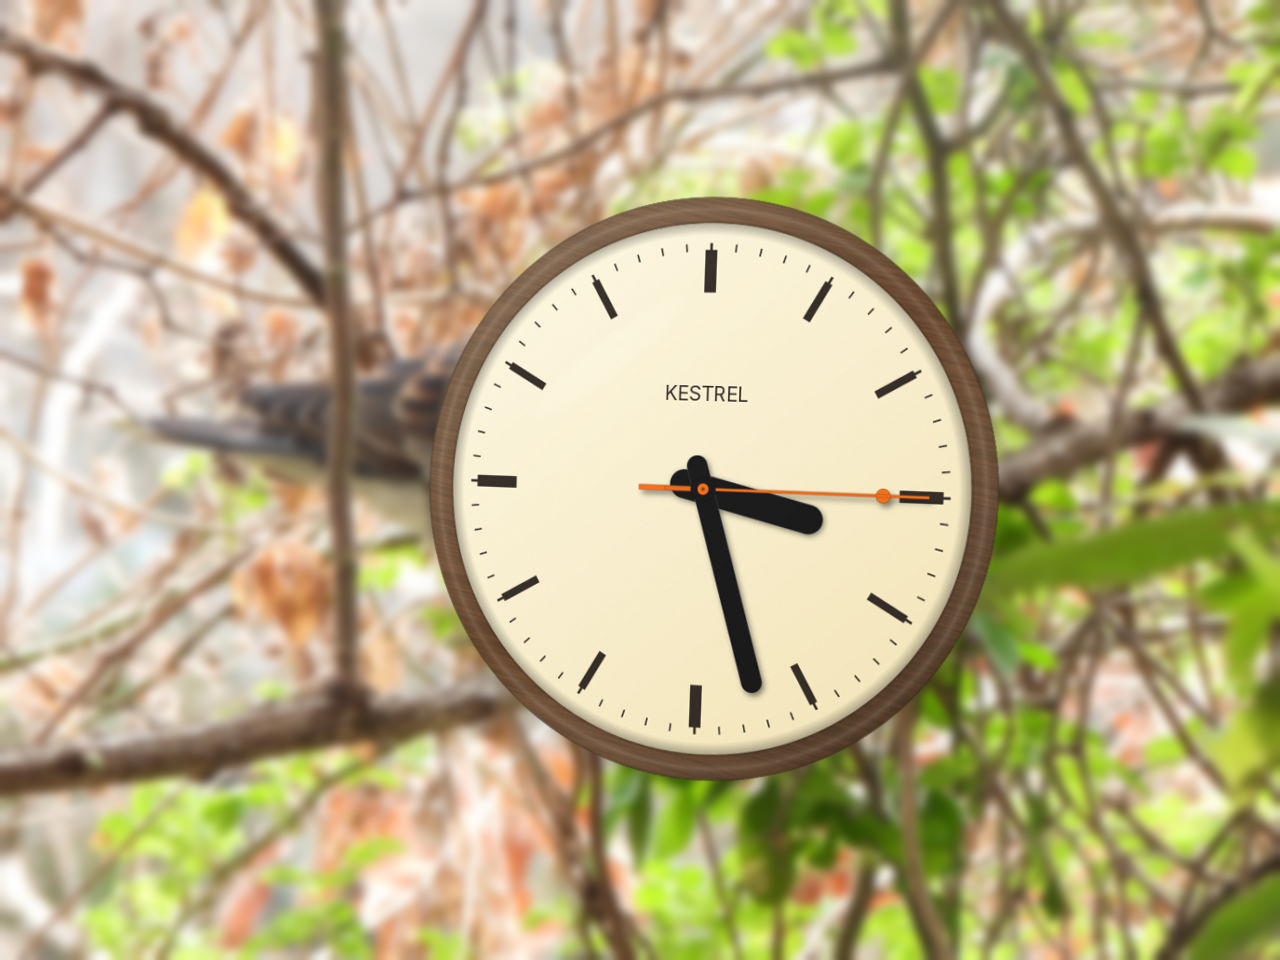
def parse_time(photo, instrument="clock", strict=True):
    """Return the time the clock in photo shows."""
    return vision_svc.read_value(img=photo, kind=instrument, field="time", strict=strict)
3:27:15
